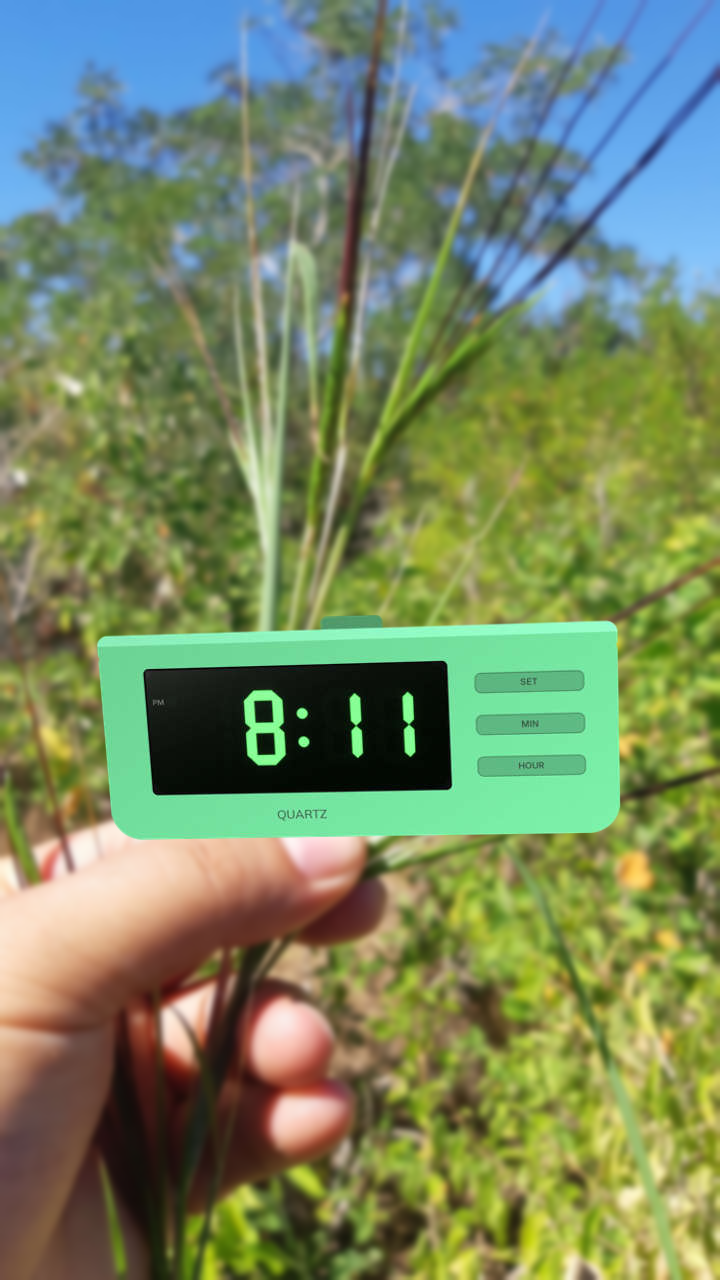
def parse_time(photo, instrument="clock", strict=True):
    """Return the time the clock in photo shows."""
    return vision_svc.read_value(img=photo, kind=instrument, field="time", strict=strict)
8:11
